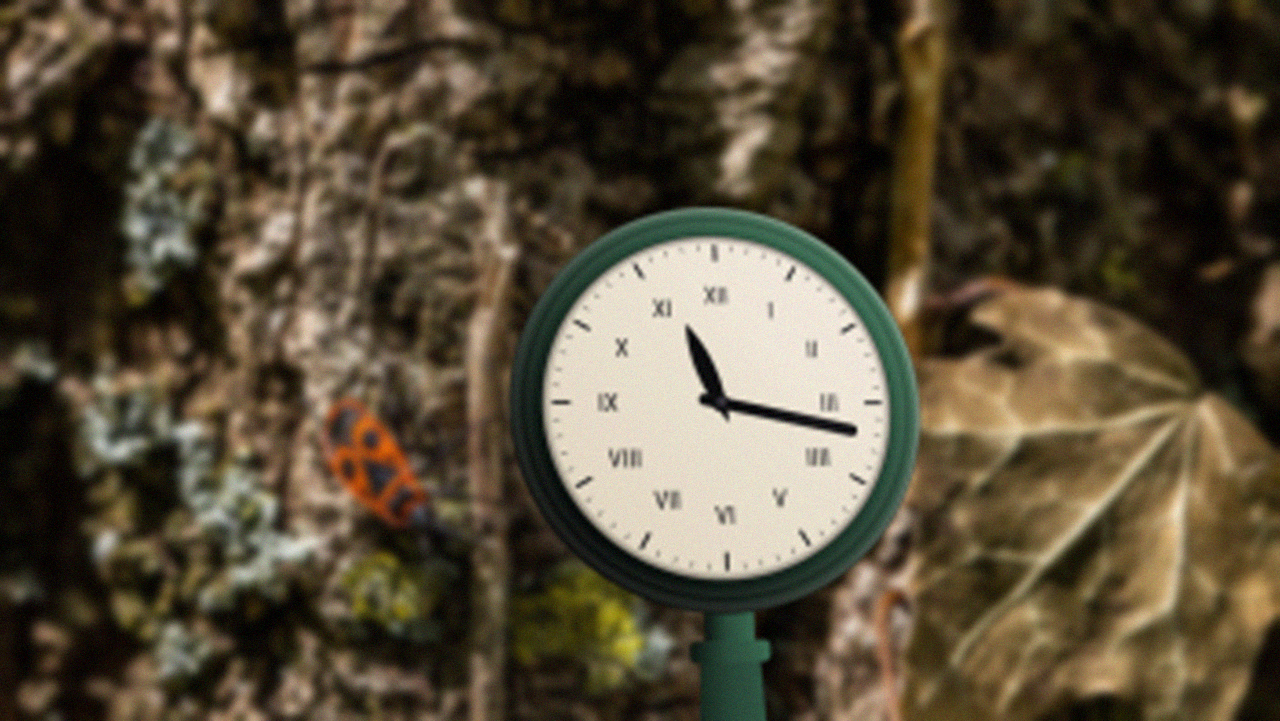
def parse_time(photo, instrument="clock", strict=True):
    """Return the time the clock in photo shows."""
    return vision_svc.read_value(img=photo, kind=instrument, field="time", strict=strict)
11:17
